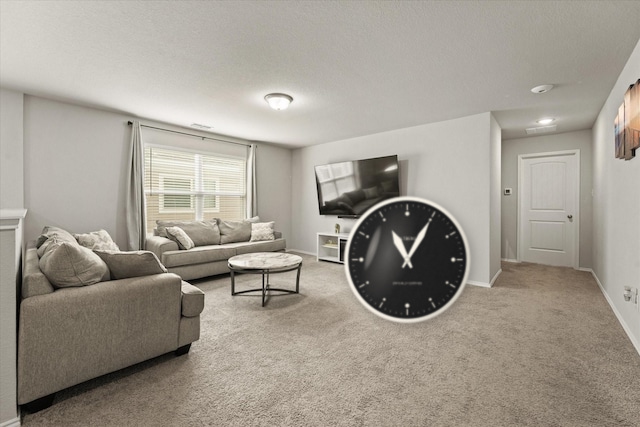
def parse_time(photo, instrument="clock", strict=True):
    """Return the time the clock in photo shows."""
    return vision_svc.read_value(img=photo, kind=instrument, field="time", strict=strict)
11:05
